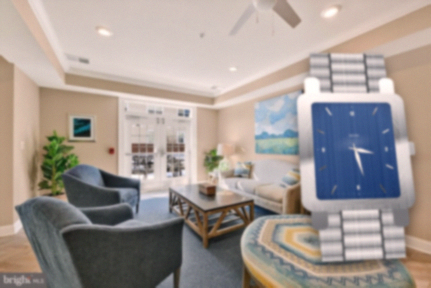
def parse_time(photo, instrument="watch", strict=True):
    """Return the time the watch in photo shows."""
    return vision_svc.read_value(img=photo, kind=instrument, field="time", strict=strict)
3:28
